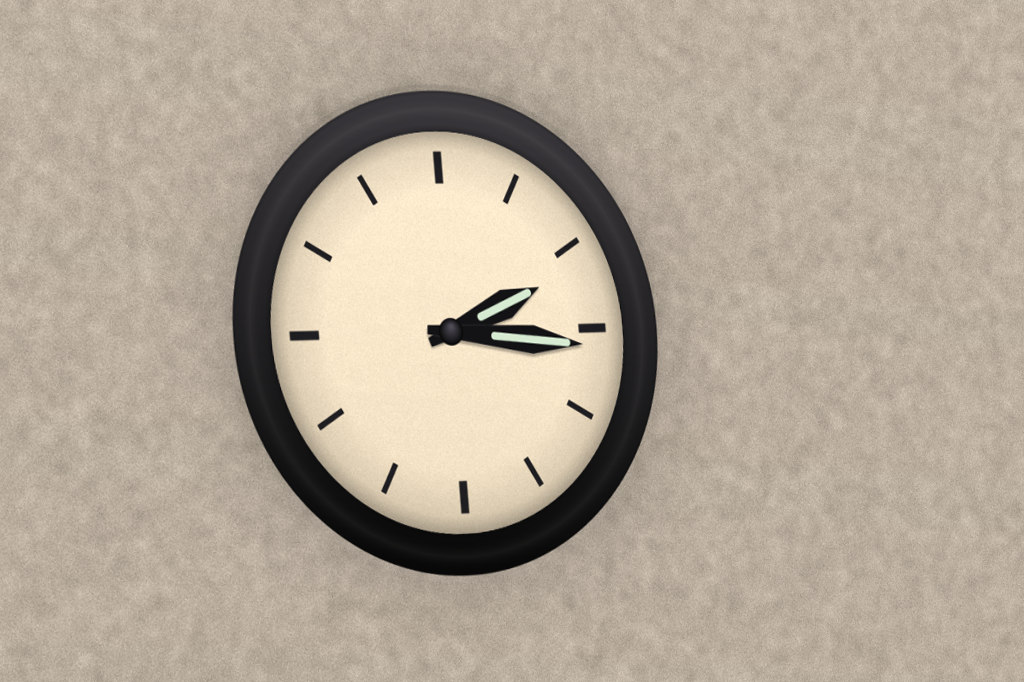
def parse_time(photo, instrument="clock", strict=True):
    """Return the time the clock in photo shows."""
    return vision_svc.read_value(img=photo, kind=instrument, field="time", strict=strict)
2:16
